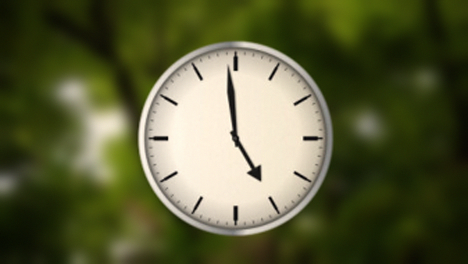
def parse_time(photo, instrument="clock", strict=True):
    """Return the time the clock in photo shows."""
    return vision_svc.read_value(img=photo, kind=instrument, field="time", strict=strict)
4:59
